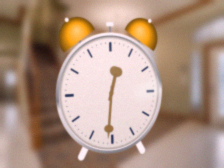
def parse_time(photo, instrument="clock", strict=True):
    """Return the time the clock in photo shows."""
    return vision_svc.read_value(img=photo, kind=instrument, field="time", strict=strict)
12:31
